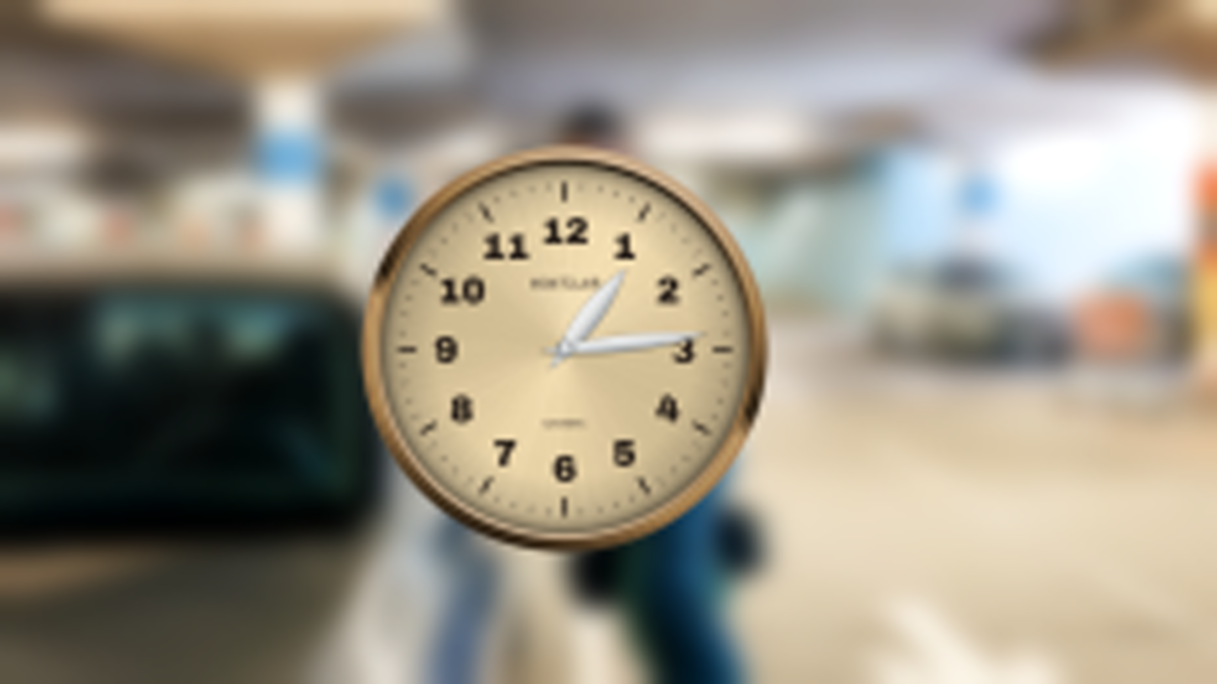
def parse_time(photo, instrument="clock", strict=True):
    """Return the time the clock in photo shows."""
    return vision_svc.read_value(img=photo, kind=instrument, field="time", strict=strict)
1:14
